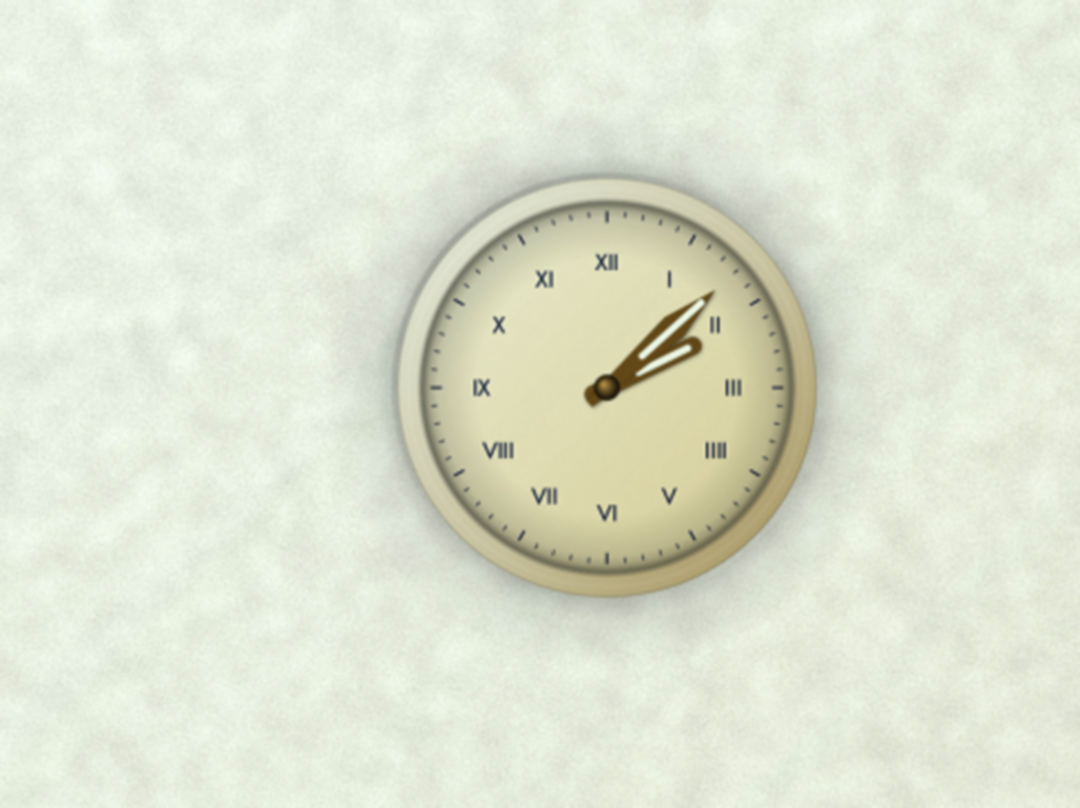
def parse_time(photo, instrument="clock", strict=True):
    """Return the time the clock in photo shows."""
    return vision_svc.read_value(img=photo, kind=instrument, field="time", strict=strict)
2:08
